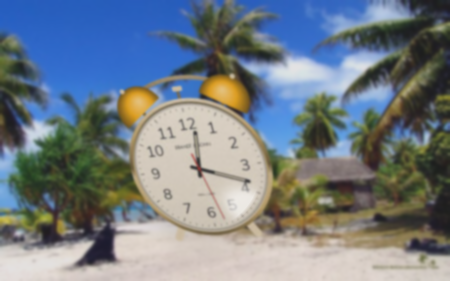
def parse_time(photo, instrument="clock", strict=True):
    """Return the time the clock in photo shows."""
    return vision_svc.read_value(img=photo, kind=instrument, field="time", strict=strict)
12:18:28
